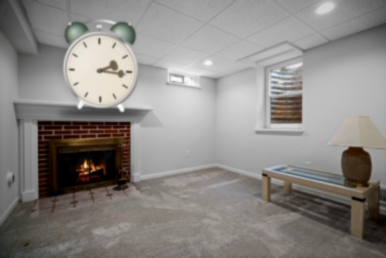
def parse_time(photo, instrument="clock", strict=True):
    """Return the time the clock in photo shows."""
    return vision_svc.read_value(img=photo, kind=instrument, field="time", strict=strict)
2:16
